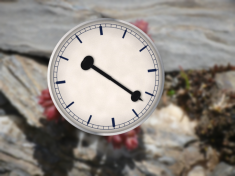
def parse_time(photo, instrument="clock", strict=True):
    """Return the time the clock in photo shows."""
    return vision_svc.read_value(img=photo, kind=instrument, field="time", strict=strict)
10:22
